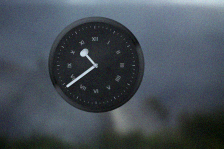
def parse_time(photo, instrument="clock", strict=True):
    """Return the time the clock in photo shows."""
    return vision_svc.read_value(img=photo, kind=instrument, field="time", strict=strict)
10:39
